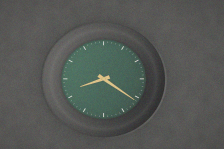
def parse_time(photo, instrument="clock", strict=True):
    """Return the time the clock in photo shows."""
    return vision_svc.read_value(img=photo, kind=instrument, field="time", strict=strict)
8:21
